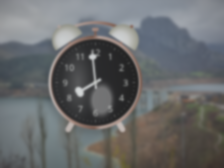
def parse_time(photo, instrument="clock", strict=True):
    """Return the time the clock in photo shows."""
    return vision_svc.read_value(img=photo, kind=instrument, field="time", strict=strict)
7:59
